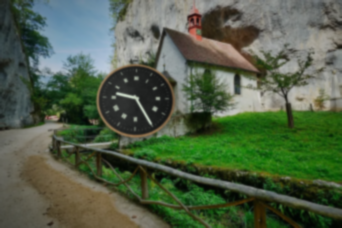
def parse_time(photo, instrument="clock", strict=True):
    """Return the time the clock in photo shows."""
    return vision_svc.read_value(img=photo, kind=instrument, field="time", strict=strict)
9:25
